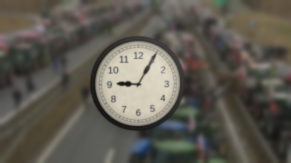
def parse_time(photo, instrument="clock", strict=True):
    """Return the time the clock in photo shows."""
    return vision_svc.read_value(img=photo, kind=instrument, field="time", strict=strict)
9:05
